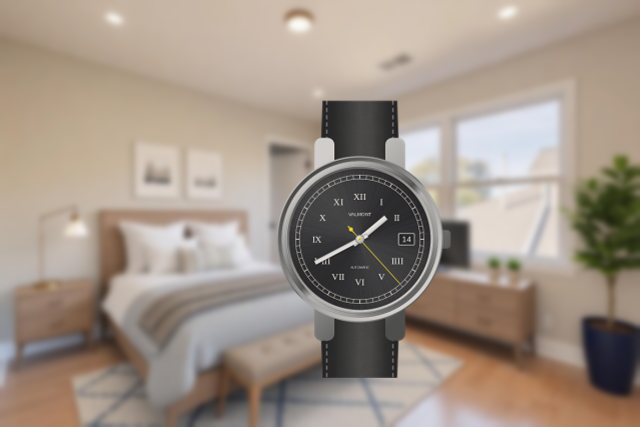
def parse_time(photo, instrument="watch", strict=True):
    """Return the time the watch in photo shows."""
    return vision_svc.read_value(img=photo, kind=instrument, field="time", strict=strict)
1:40:23
